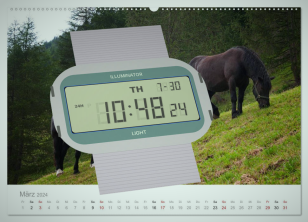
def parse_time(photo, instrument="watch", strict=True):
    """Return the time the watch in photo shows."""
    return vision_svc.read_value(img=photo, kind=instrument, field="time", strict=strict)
10:48:24
